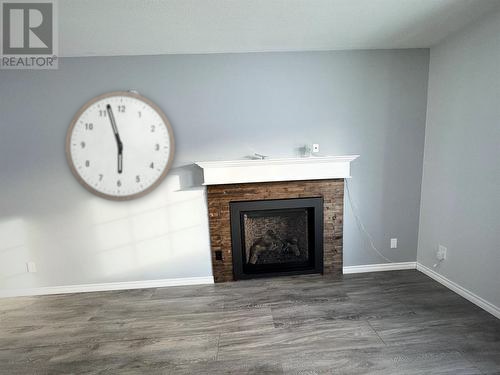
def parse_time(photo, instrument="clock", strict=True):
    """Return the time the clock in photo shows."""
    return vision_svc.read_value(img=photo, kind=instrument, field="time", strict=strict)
5:57
